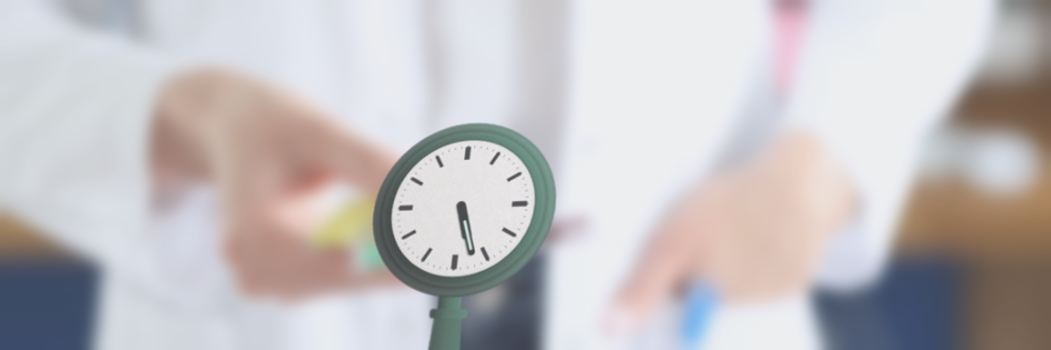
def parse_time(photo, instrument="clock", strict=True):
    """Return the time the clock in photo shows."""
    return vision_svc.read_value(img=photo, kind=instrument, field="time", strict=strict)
5:27
